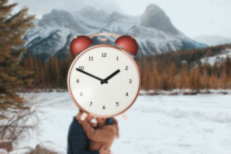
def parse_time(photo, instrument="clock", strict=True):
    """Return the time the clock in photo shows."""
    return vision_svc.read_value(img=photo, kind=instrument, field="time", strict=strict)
1:49
